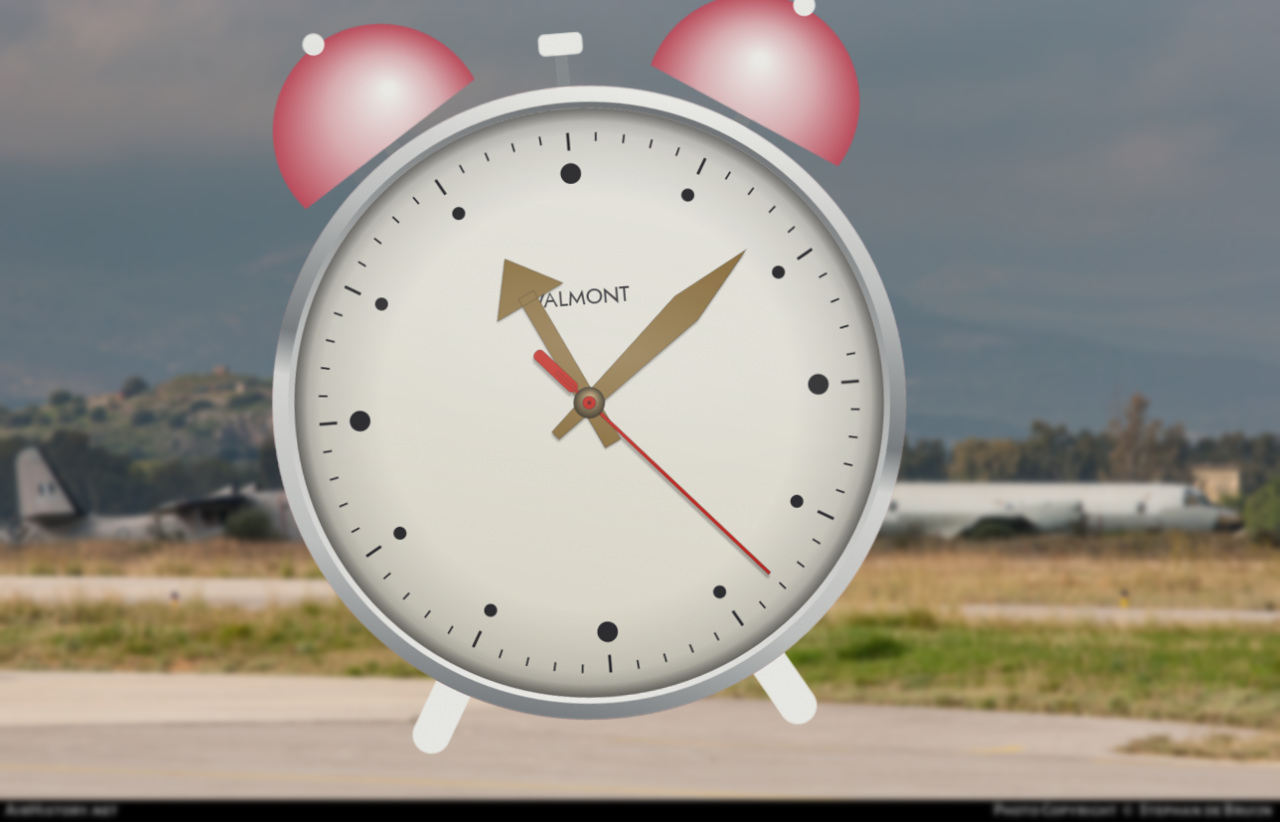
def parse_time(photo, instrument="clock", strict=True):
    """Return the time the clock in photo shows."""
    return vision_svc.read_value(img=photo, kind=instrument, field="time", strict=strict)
11:08:23
